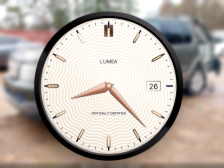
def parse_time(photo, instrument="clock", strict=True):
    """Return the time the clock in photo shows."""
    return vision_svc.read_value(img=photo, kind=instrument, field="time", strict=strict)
8:23
